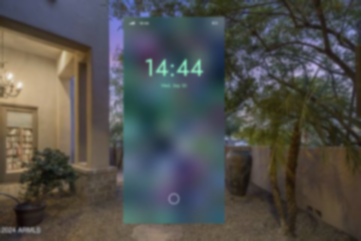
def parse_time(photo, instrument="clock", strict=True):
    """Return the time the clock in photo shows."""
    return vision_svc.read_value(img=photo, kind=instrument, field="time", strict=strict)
14:44
